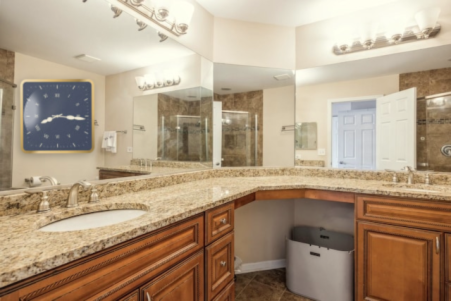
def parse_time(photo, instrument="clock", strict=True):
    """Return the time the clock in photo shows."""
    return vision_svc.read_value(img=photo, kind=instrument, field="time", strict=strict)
8:16
